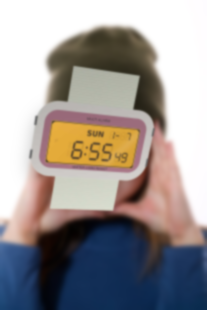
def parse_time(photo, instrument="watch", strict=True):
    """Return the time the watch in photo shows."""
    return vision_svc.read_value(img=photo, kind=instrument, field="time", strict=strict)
6:55
